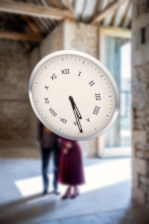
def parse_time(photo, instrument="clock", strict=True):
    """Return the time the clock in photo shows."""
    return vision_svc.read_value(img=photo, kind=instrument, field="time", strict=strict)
5:29
